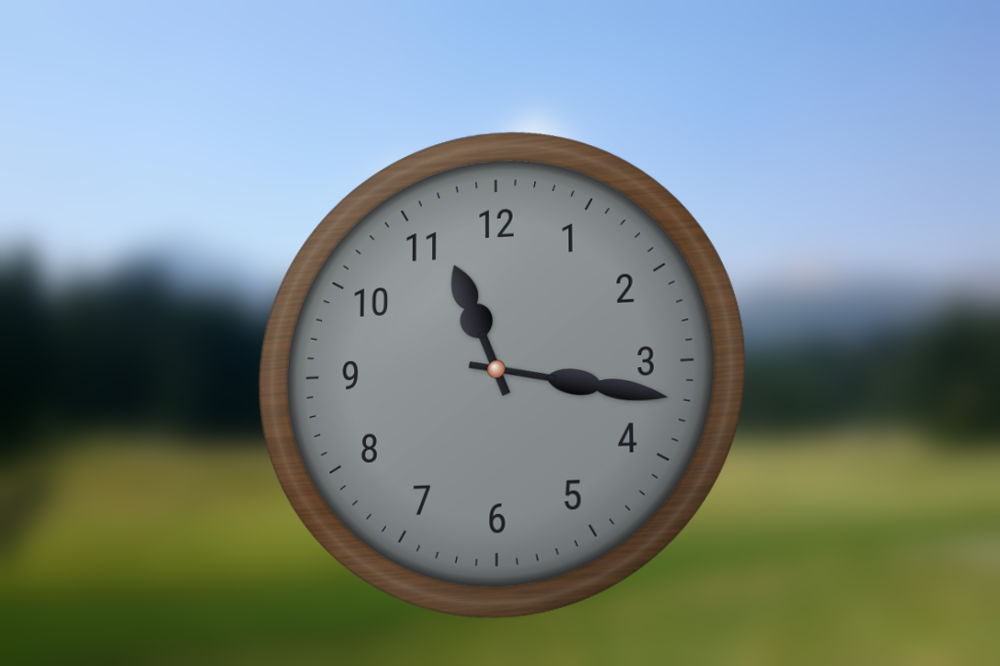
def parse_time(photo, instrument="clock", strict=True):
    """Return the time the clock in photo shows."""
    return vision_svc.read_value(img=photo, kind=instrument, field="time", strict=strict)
11:17
